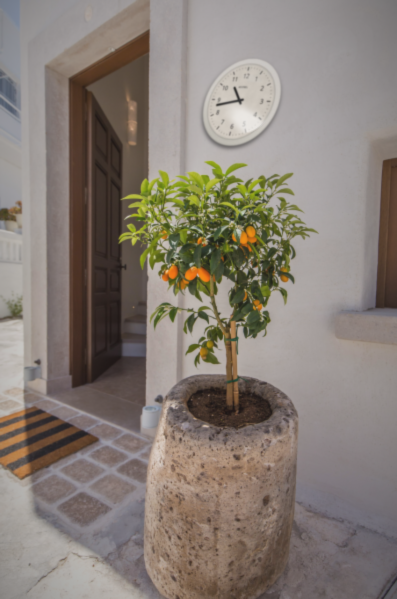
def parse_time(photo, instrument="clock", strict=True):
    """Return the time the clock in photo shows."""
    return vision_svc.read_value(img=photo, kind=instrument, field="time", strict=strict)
10:43
